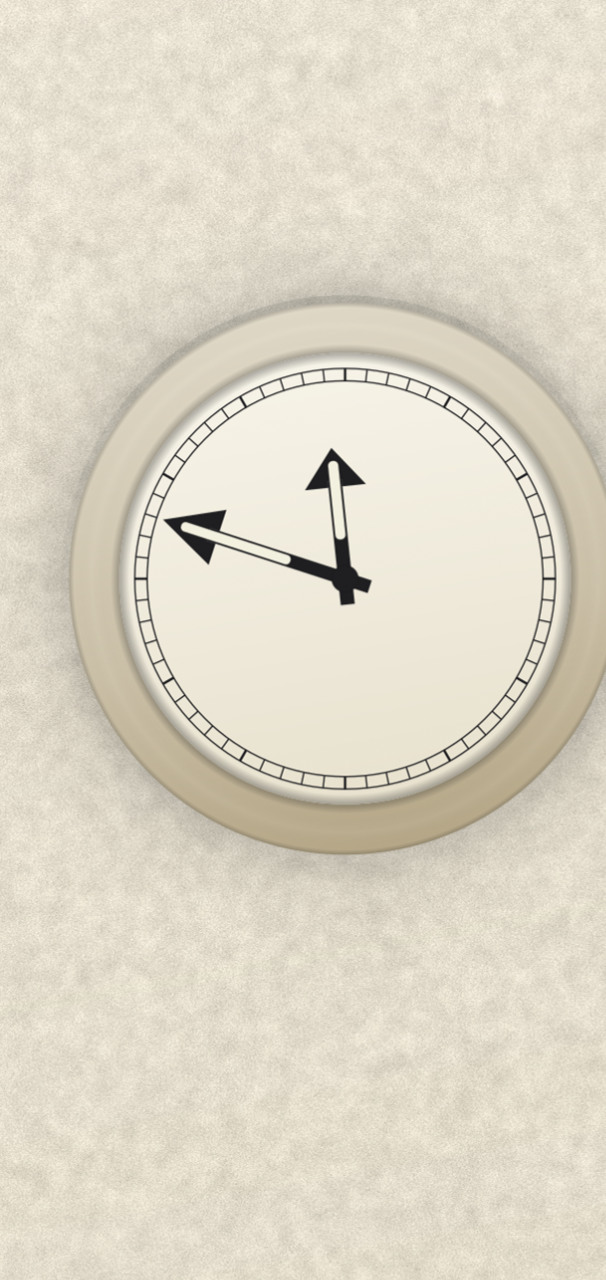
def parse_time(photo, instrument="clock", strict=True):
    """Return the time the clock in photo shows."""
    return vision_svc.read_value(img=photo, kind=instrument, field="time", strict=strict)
11:48
